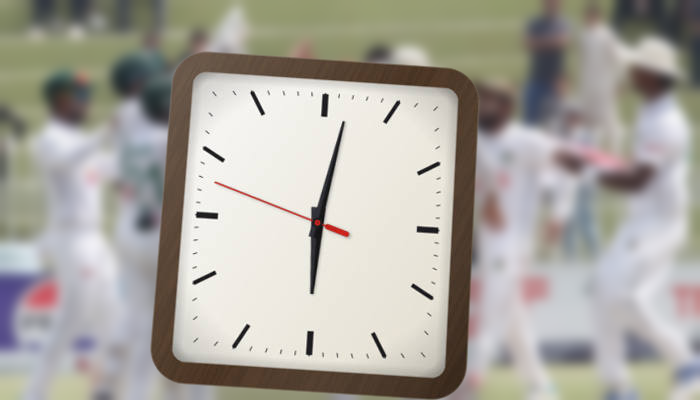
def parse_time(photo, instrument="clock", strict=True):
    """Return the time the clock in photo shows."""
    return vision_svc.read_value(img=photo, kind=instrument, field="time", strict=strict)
6:01:48
